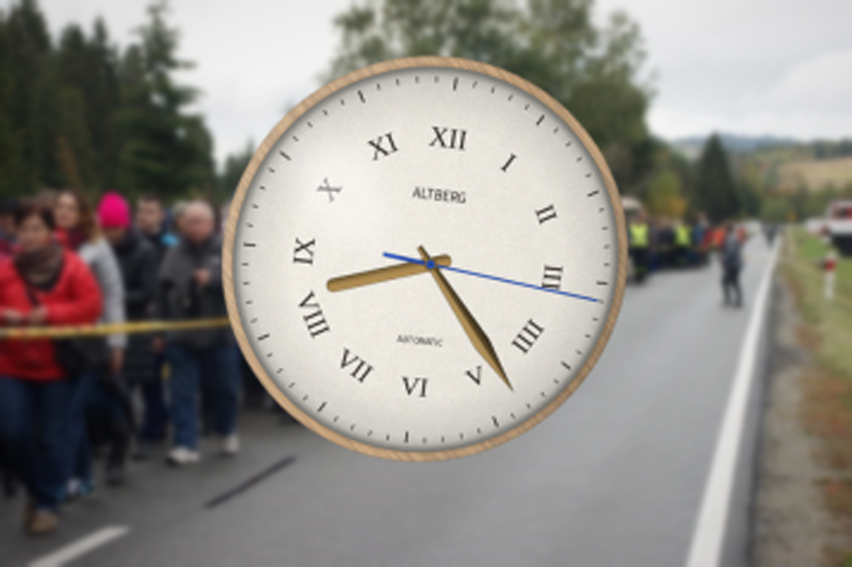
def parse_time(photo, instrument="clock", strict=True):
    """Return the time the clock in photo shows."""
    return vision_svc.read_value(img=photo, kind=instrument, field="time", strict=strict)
8:23:16
